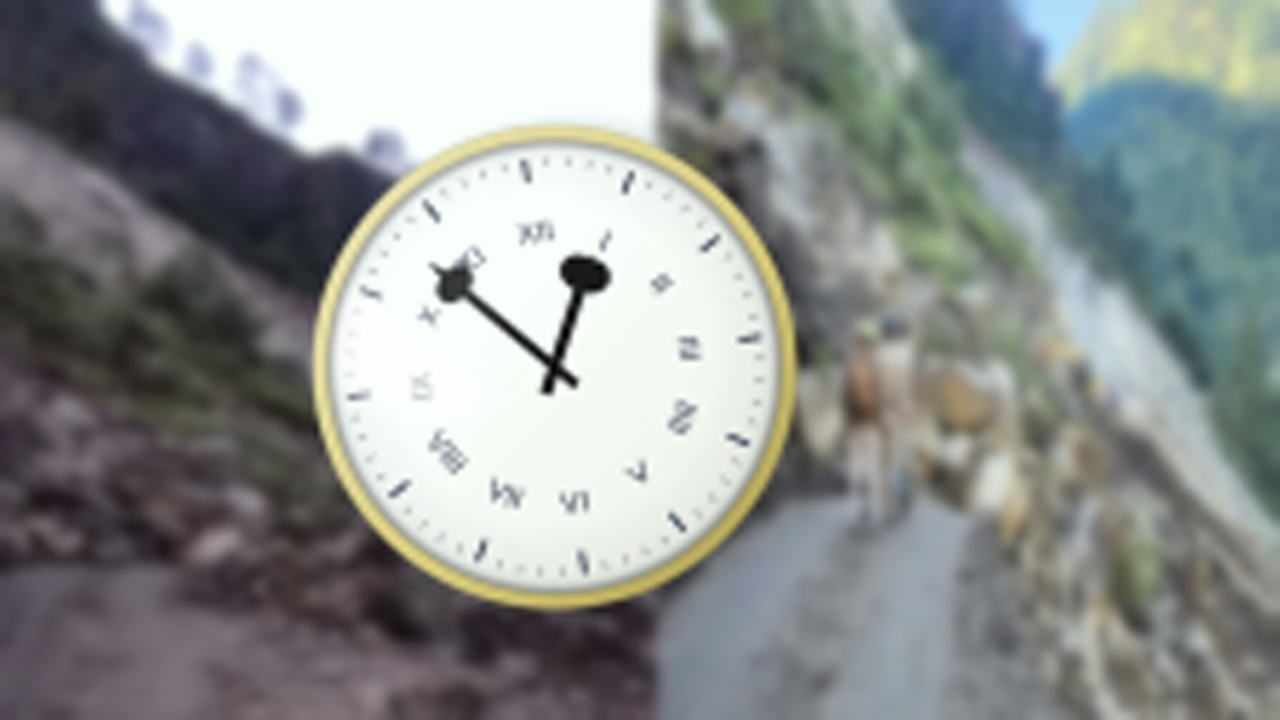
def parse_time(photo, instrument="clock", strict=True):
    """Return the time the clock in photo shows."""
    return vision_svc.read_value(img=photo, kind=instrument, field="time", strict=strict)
12:53
